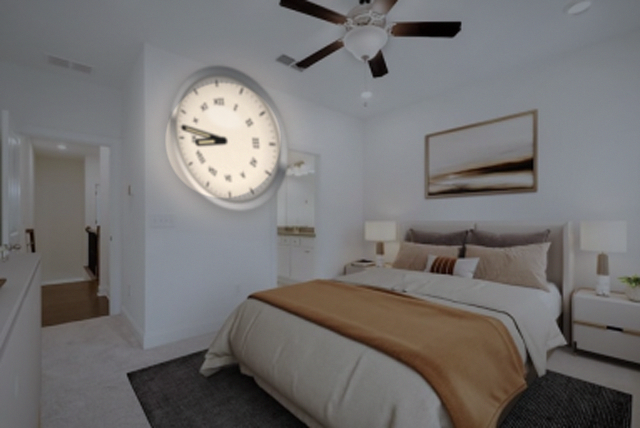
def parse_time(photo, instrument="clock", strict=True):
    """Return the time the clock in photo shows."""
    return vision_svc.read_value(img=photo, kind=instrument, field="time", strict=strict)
8:47
